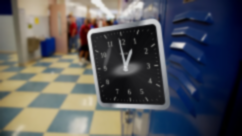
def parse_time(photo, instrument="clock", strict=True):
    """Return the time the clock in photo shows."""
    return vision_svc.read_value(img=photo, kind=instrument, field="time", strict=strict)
12:59
